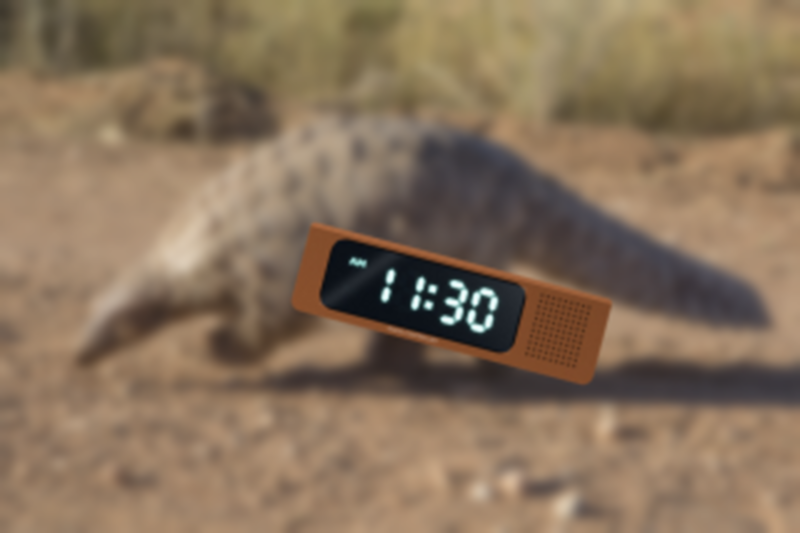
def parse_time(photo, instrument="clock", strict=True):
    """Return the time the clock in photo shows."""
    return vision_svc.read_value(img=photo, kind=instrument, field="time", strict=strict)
11:30
